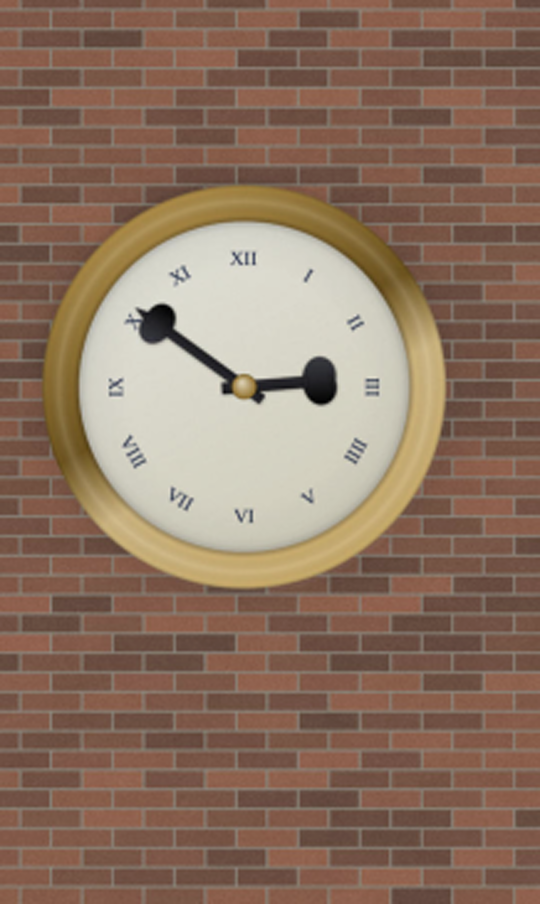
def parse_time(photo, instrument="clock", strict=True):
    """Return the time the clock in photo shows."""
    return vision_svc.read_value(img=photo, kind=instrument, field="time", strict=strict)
2:51
